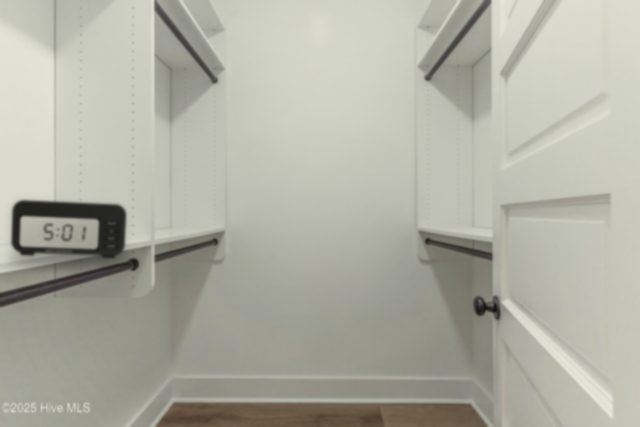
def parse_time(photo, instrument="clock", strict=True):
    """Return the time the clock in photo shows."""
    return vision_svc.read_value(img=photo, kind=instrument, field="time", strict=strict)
5:01
